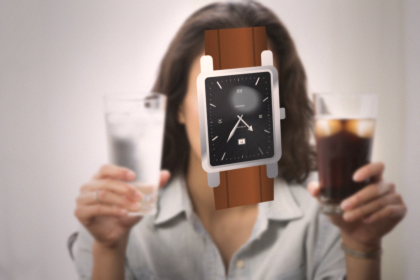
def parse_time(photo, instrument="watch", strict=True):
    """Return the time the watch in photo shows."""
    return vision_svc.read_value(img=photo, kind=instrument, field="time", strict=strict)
4:36
